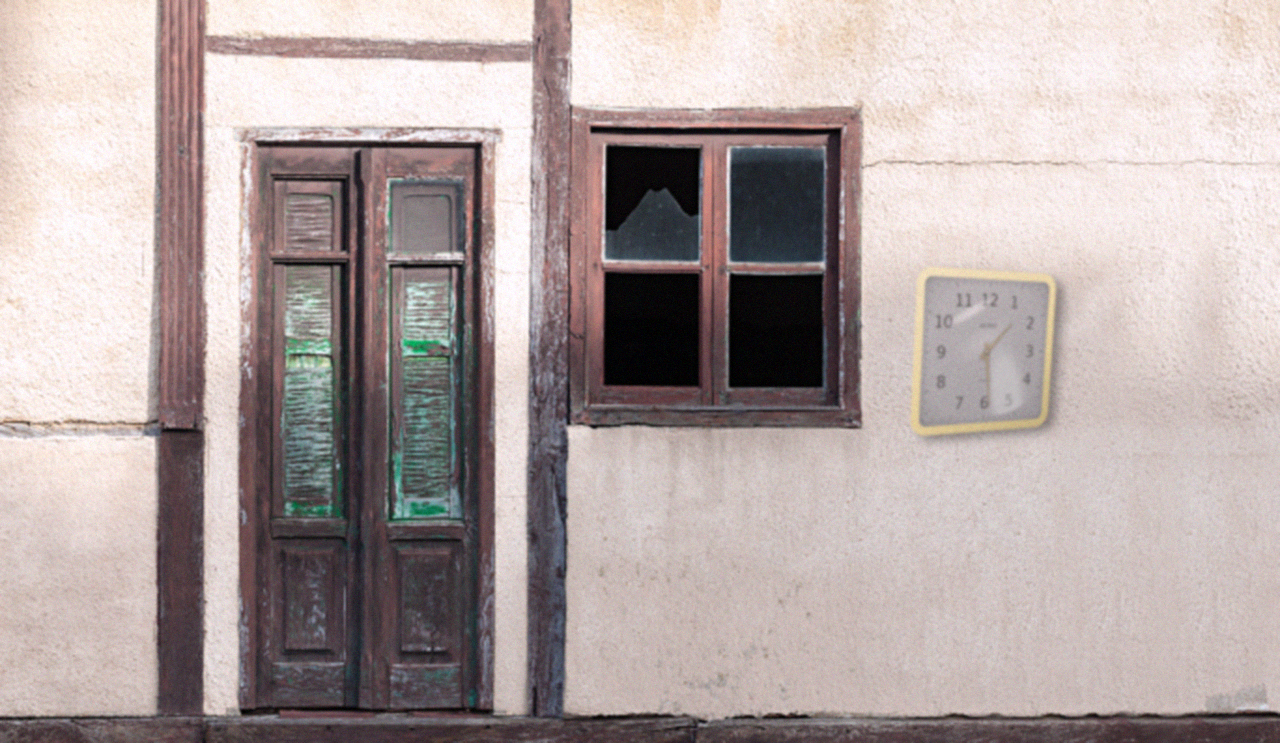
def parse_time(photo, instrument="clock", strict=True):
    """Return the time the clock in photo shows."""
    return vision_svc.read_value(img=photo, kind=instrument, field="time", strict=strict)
1:29
